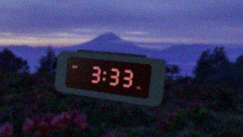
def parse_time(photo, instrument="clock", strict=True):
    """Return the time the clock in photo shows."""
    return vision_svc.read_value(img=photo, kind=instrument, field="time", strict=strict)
3:33
